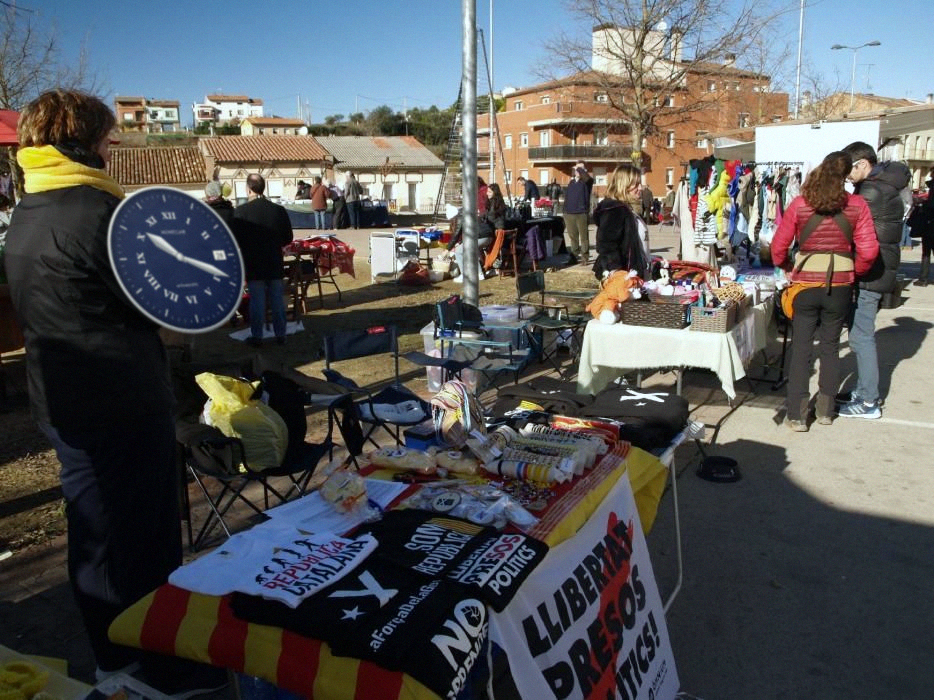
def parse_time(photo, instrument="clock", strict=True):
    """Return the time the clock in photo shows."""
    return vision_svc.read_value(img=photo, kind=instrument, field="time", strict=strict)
10:19
